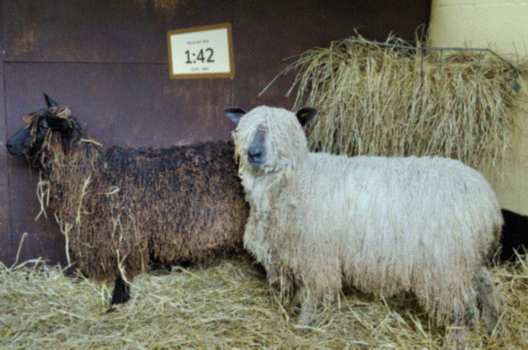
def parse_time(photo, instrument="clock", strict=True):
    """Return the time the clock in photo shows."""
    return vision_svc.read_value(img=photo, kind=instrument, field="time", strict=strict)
1:42
